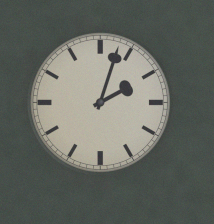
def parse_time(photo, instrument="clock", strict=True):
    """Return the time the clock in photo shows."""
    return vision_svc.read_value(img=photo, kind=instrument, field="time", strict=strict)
2:03
